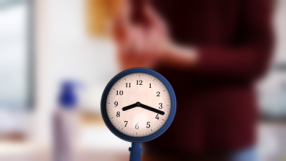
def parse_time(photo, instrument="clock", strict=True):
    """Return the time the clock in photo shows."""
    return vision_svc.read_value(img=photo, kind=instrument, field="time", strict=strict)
8:18
